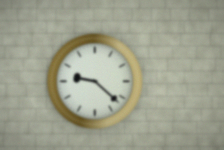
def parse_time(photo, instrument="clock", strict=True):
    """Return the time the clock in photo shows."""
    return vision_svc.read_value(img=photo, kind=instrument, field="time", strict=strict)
9:22
